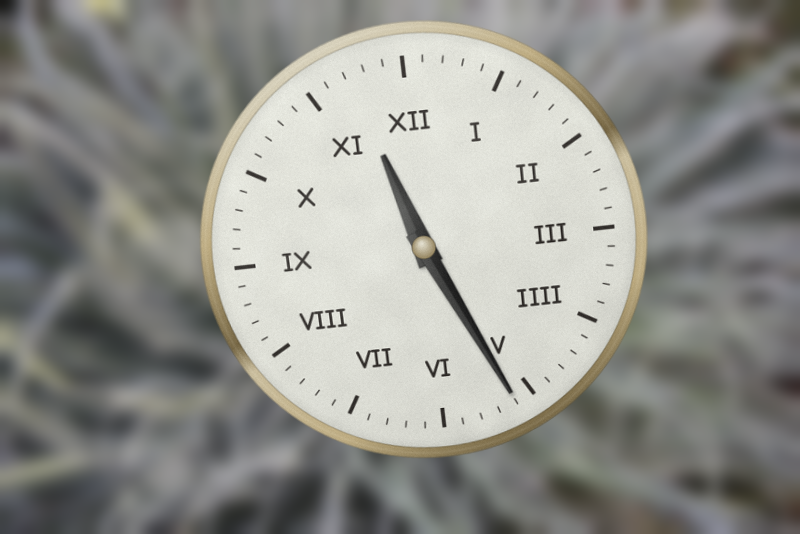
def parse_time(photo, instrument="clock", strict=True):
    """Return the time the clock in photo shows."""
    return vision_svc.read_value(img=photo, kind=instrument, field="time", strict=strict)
11:26
